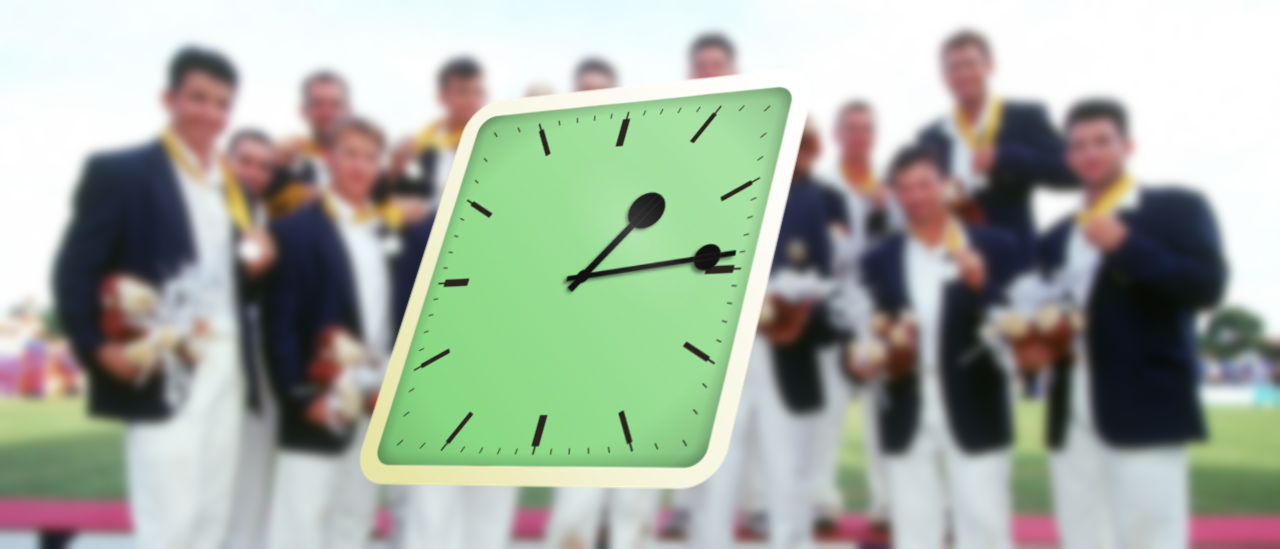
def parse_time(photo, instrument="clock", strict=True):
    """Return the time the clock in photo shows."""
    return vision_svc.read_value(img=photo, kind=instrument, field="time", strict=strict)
1:14
